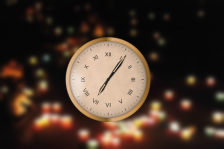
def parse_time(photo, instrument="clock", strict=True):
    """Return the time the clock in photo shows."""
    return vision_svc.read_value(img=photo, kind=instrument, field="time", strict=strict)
7:06
